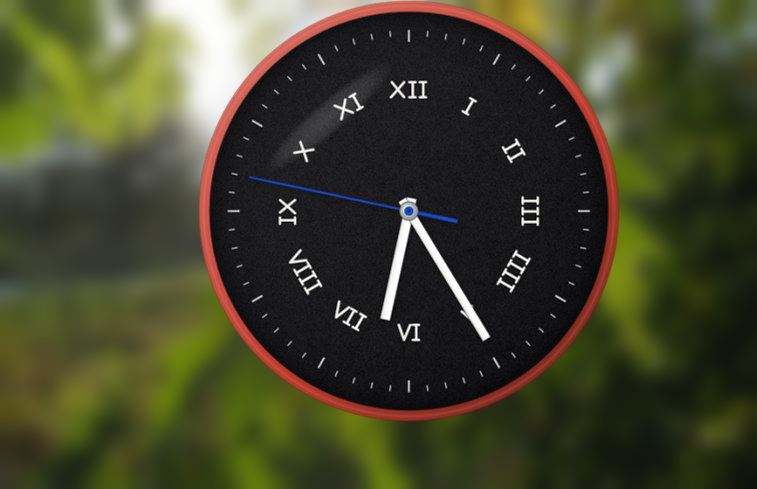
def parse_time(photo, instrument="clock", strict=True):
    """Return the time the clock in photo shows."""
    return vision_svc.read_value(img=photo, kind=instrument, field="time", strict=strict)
6:24:47
